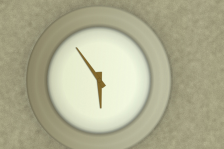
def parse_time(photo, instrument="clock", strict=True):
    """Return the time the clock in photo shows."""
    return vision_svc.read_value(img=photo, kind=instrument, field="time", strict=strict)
5:54
